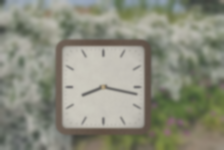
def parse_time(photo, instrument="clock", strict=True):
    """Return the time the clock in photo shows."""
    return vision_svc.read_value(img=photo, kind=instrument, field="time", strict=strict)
8:17
